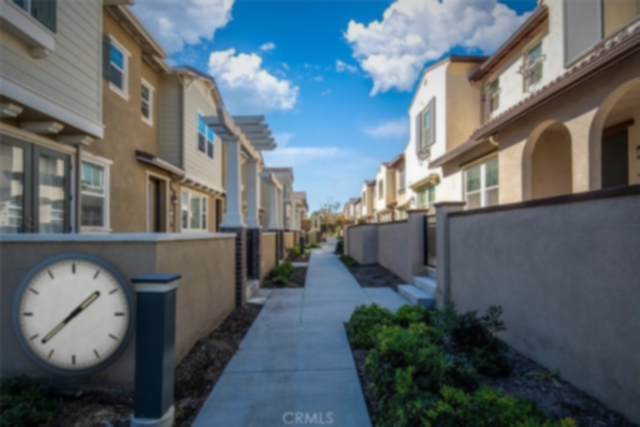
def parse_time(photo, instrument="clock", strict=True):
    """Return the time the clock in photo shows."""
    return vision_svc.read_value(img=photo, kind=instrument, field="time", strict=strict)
1:38
